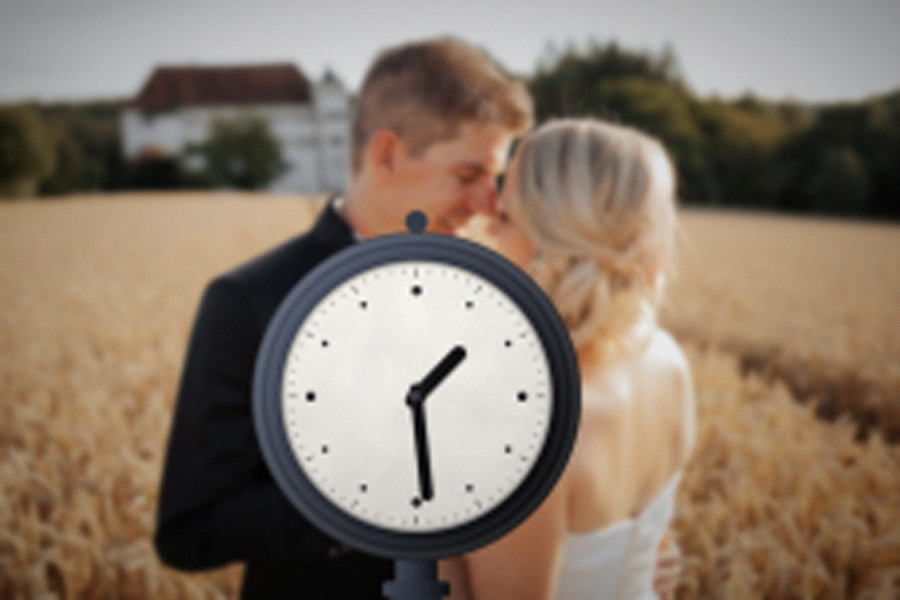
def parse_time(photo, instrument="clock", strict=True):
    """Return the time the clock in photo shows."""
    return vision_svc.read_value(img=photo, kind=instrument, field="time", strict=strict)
1:29
